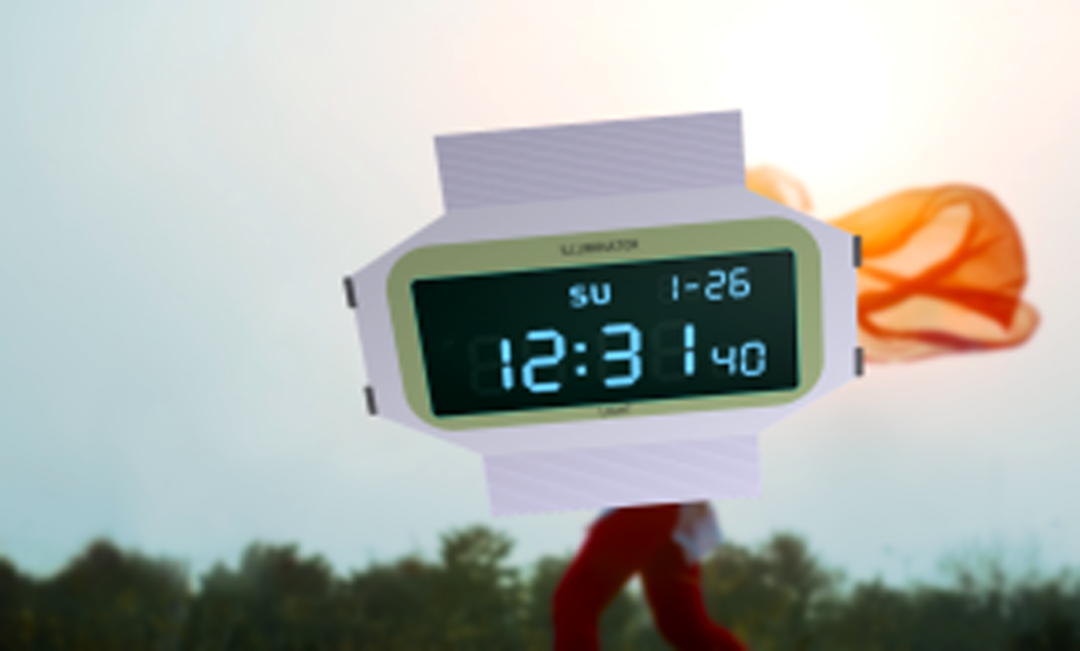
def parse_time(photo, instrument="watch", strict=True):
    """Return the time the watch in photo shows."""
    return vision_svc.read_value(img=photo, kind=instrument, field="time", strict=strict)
12:31:40
